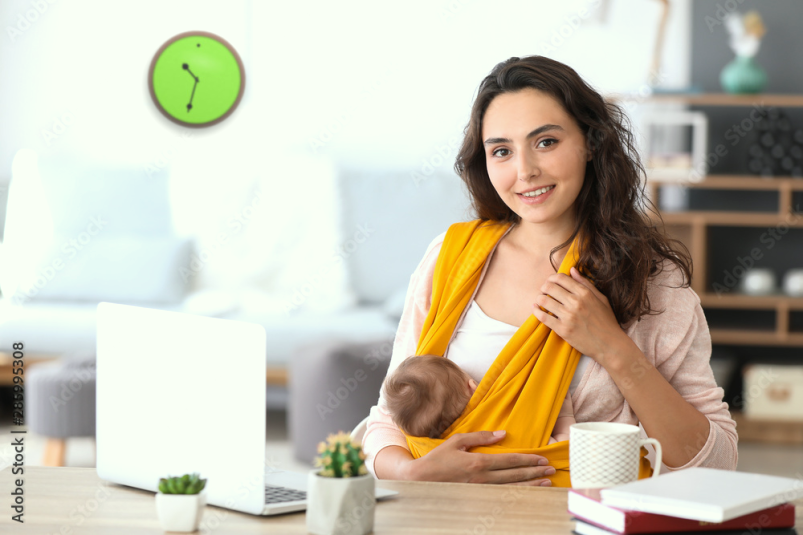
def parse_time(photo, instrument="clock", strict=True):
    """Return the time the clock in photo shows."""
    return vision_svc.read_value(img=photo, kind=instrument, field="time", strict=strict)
10:32
